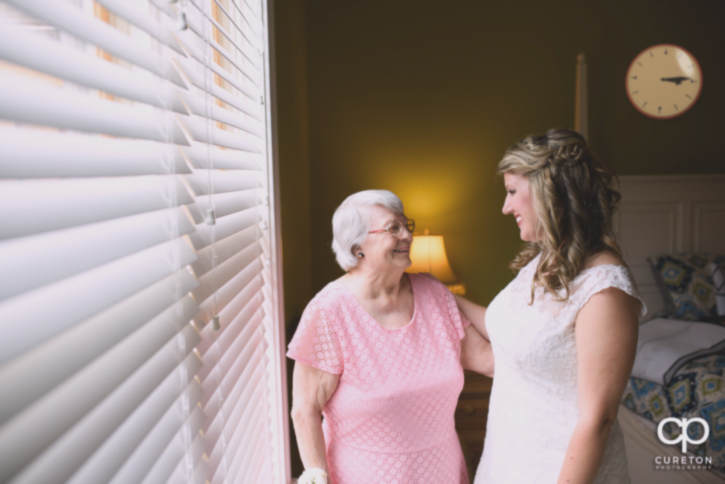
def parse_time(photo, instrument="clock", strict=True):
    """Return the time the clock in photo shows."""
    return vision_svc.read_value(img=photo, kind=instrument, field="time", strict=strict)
3:14
